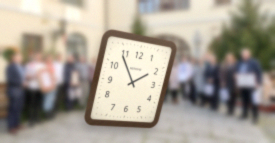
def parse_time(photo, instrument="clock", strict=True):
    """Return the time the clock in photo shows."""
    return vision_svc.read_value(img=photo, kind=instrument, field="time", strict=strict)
1:54
